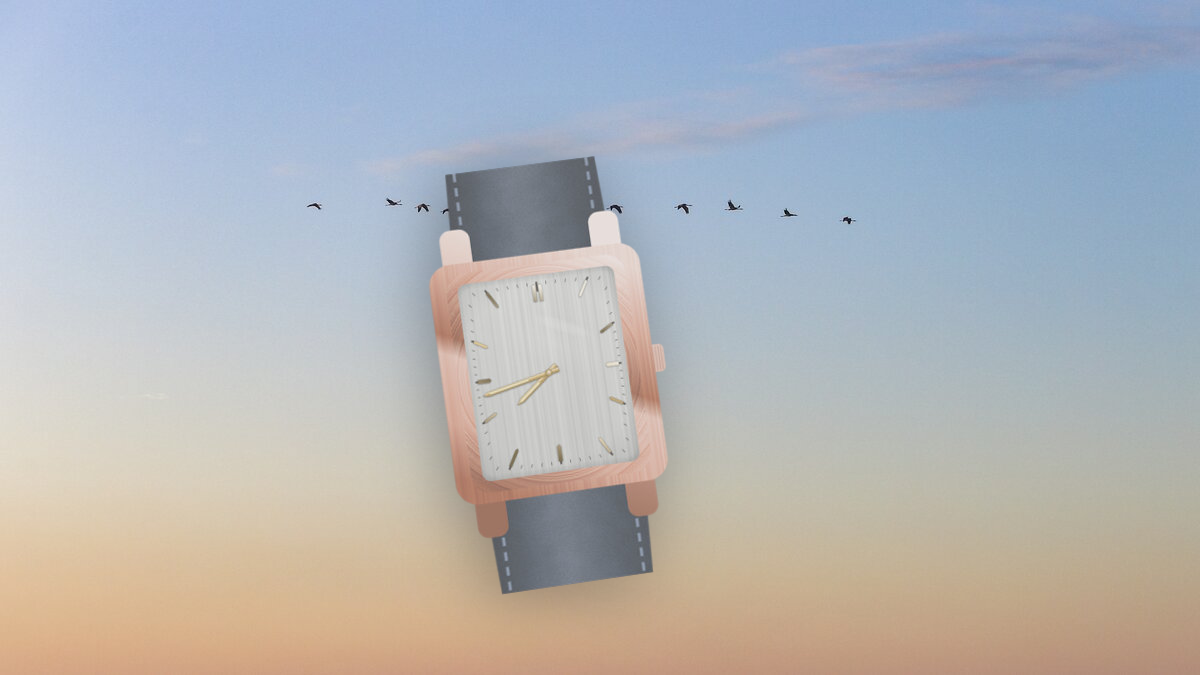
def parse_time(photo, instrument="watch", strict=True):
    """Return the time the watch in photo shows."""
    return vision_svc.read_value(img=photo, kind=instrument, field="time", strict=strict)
7:43
